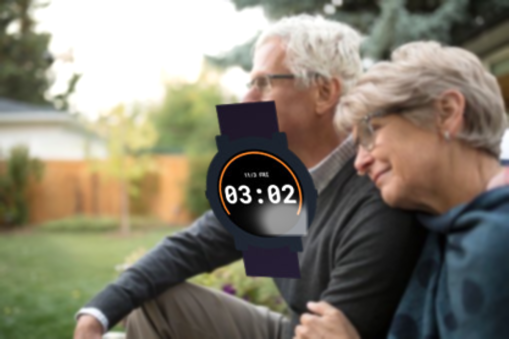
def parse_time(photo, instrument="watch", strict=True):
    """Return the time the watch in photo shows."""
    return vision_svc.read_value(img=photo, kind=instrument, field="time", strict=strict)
3:02
